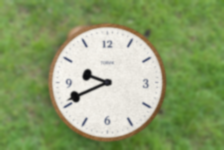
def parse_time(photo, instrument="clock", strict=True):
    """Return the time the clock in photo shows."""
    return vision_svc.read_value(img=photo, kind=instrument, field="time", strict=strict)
9:41
